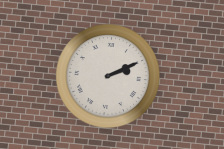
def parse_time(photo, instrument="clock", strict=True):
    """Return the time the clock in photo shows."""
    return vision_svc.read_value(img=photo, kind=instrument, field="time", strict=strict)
2:10
